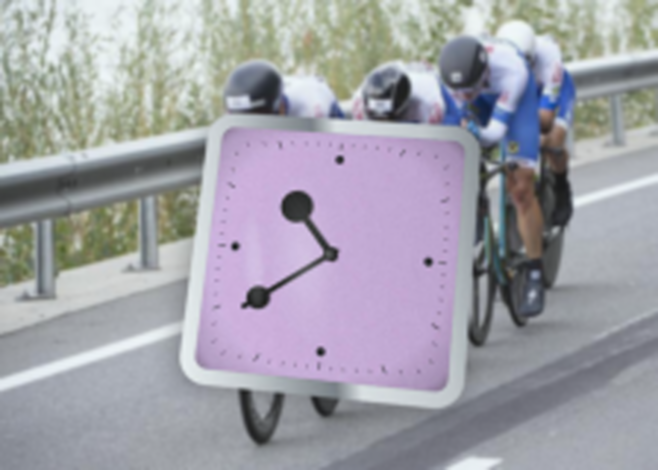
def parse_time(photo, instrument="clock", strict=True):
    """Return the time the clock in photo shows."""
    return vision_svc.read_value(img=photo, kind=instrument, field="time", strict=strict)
10:39
